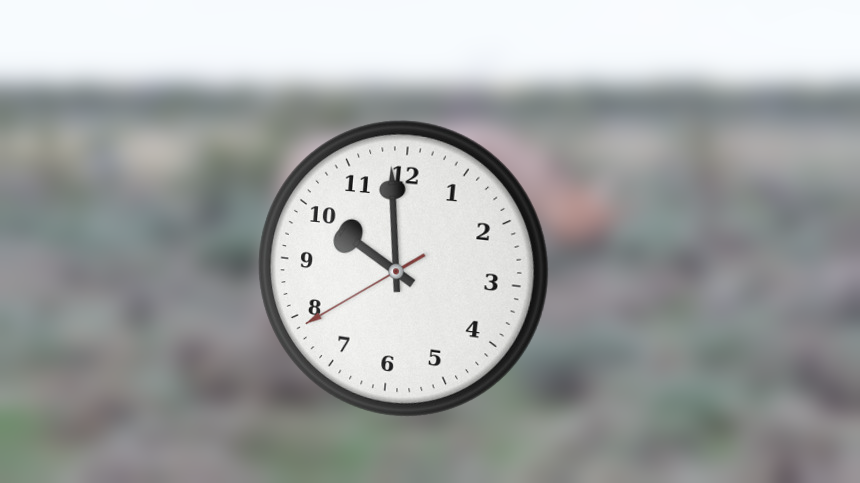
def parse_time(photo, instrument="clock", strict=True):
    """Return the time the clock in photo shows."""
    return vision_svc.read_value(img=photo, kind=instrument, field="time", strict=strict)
9:58:39
